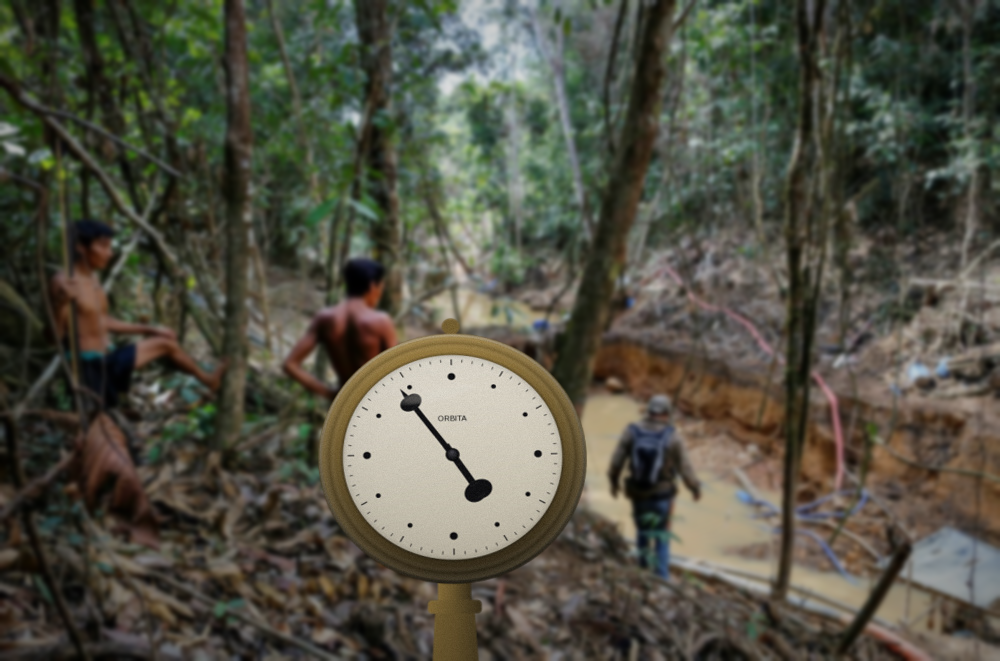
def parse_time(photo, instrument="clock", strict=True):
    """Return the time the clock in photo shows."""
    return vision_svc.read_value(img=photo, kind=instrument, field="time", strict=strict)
4:54
